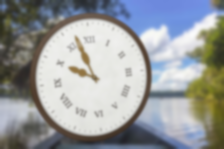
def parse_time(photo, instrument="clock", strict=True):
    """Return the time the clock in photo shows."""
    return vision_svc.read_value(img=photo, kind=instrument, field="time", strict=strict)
9:57
